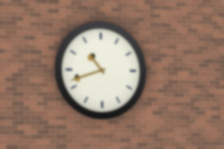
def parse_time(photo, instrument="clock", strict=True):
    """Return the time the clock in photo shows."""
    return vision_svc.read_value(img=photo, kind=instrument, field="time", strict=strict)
10:42
